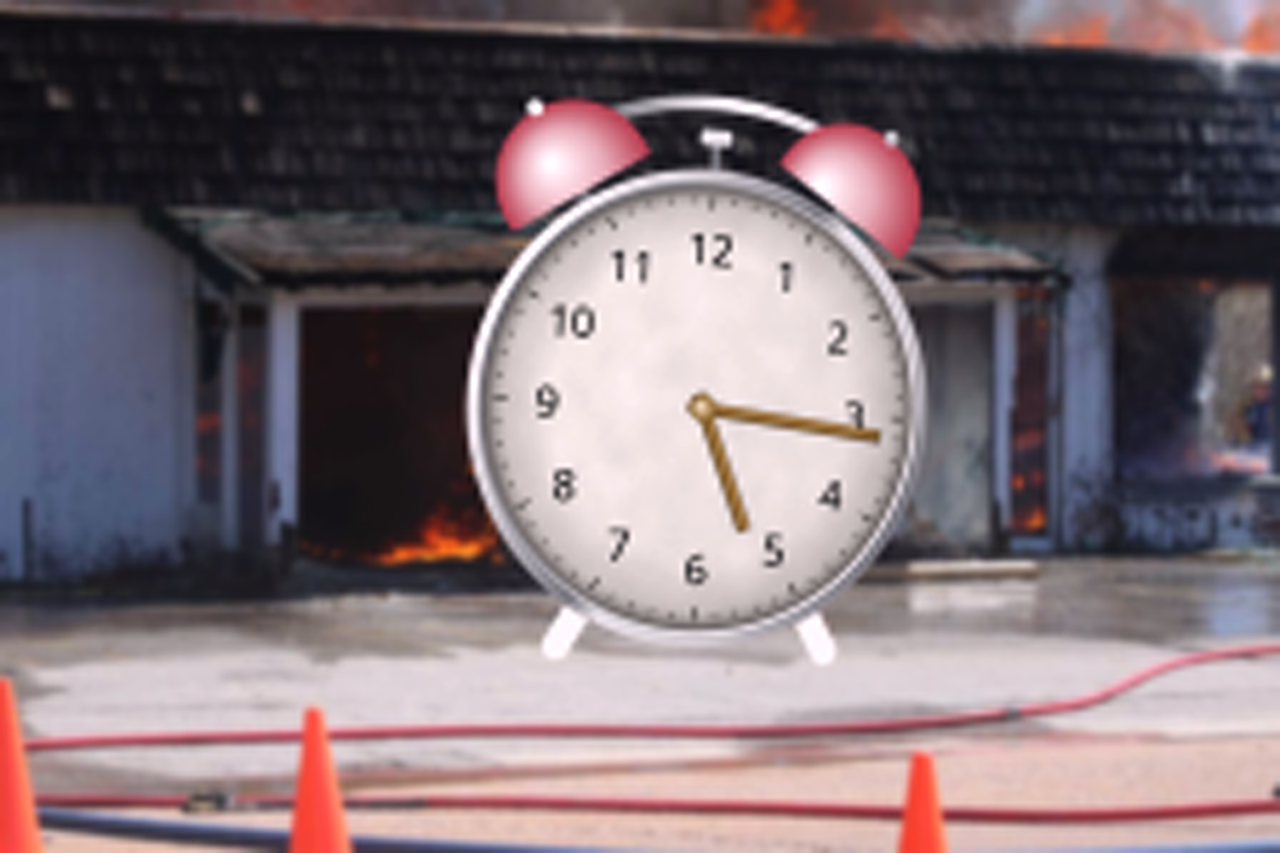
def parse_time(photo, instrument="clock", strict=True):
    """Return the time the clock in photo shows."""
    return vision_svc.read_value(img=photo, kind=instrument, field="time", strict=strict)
5:16
